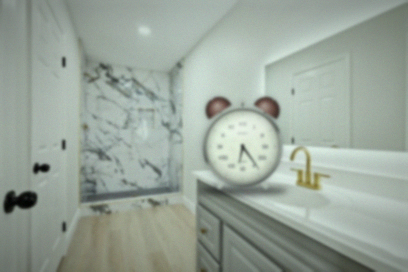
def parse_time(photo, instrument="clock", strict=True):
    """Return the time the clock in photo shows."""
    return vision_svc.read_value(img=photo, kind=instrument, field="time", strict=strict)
6:24
